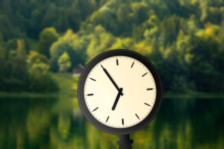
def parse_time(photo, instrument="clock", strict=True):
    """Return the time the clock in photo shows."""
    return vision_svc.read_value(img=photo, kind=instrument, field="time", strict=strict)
6:55
